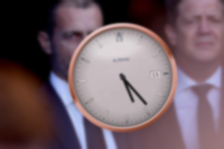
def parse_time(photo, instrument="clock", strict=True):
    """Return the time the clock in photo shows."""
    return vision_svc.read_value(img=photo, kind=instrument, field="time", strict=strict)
5:24
